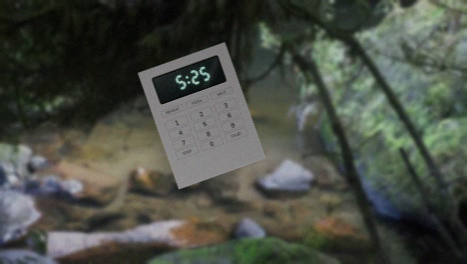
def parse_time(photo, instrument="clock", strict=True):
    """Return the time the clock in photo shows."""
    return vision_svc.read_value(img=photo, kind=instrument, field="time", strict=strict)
5:25
